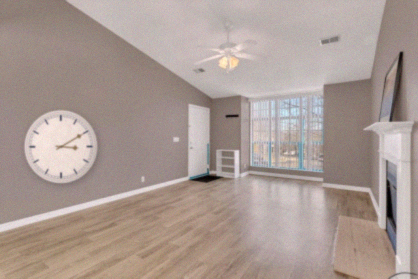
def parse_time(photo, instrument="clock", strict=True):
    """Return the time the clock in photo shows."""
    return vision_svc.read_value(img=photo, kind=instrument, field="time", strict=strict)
3:10
